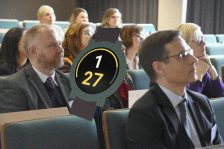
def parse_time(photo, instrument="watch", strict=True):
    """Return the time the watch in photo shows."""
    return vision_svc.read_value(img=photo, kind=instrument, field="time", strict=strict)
1:27
